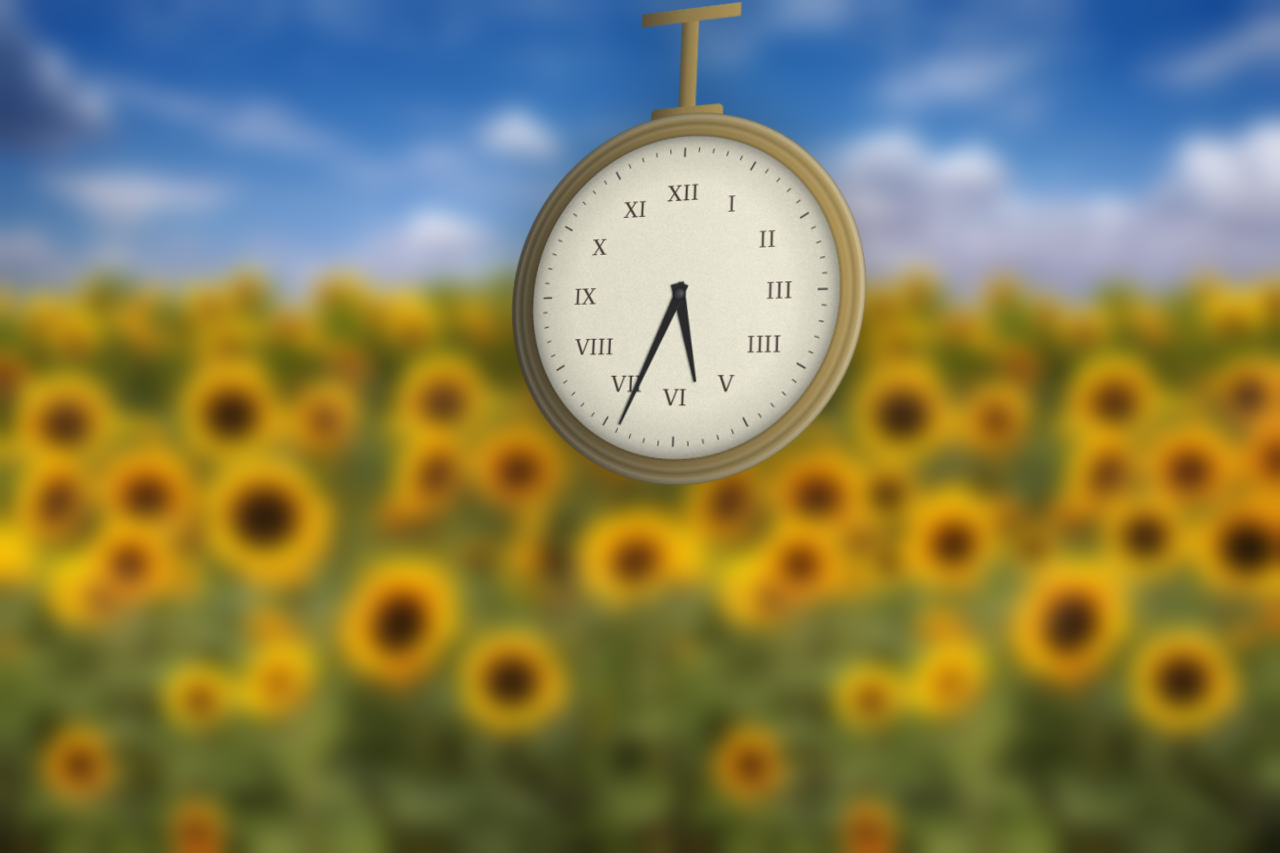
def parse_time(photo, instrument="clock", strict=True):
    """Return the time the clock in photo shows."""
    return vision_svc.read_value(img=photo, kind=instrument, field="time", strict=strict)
5:34
